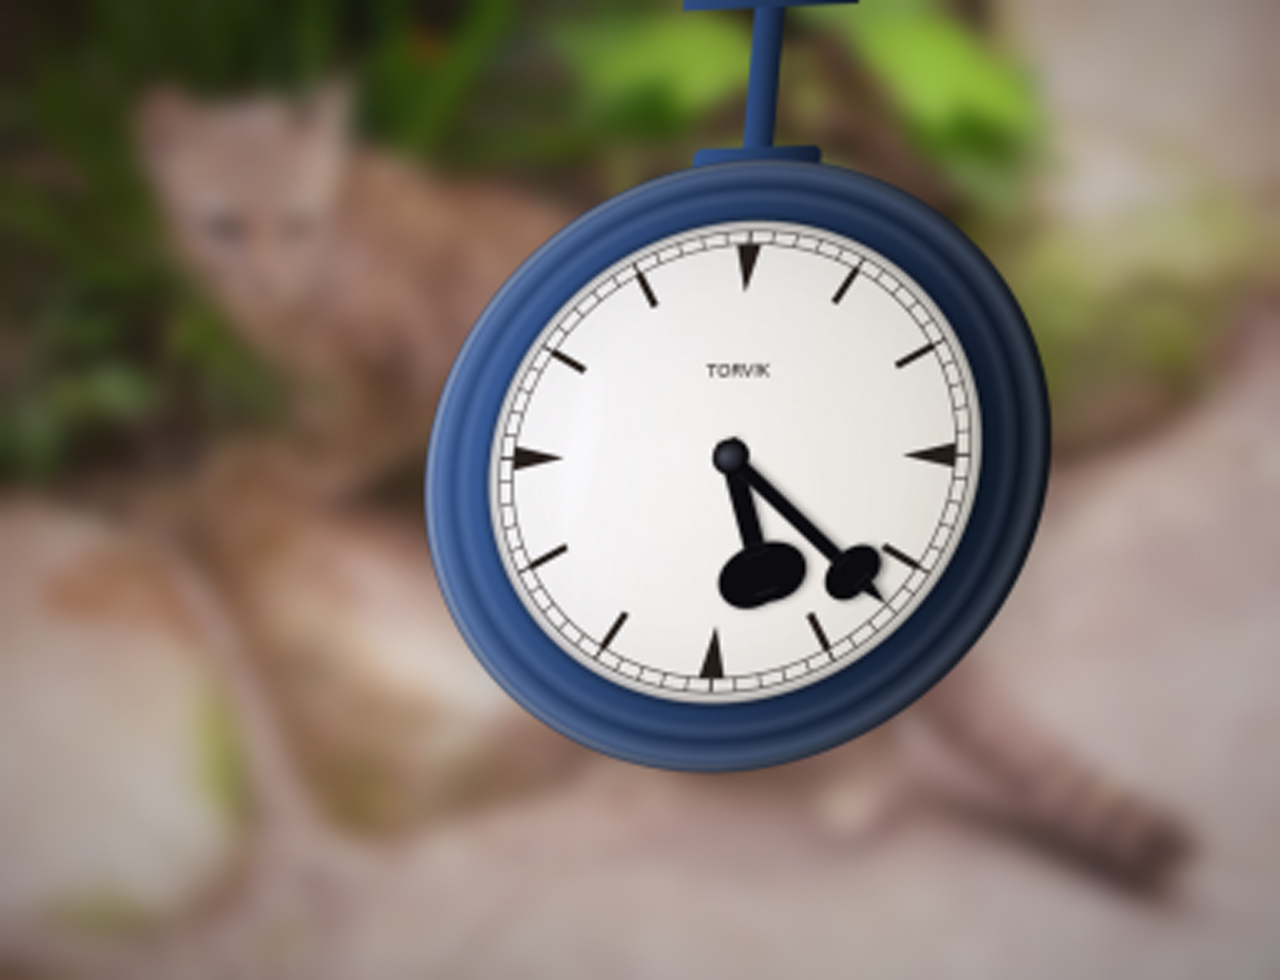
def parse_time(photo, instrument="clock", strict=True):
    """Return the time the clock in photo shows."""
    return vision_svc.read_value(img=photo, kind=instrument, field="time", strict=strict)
5:22
